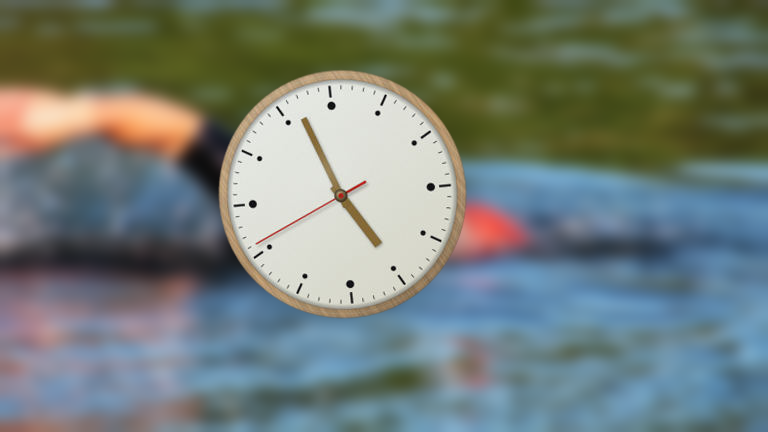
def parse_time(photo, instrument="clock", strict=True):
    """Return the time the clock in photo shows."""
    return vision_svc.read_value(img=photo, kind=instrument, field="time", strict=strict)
4:56:41
